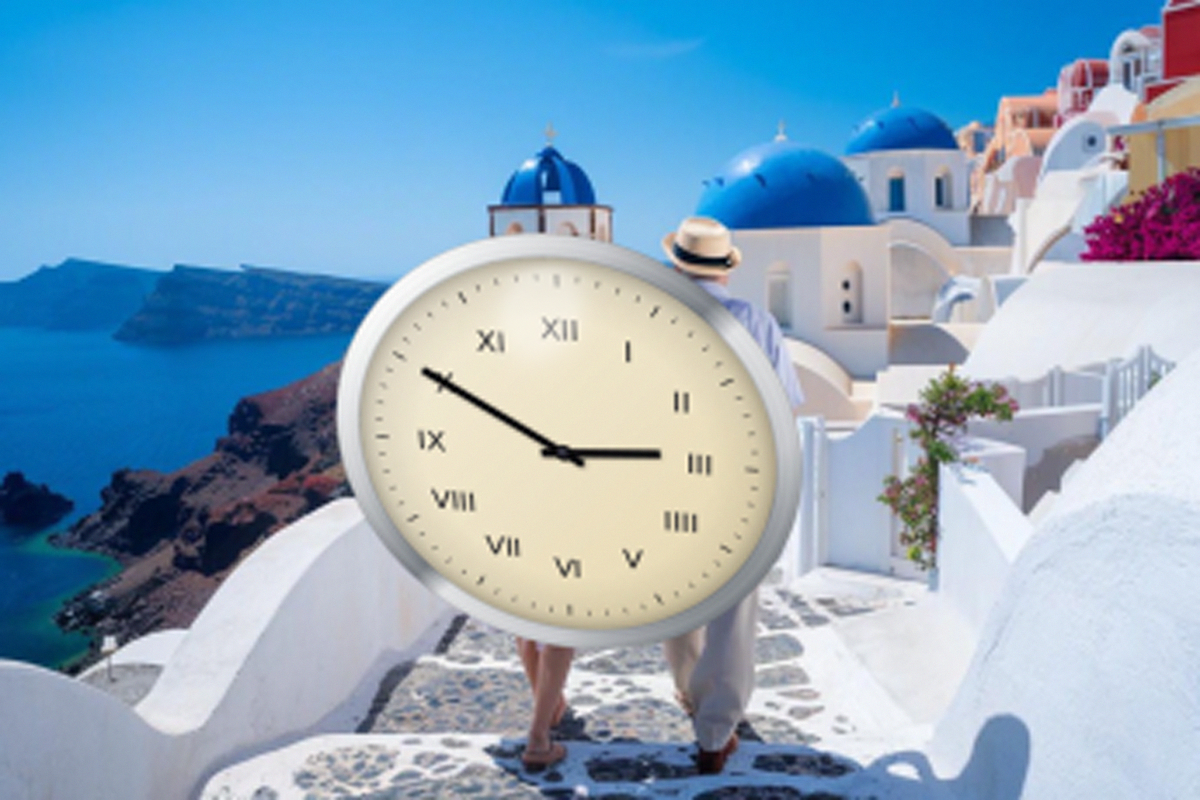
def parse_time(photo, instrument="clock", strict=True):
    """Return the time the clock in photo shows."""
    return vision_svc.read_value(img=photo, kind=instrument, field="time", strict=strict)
2:50
